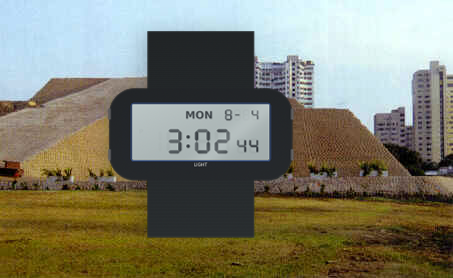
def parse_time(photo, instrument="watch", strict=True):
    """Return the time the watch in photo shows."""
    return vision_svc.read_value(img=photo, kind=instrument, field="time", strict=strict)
3:02:44
